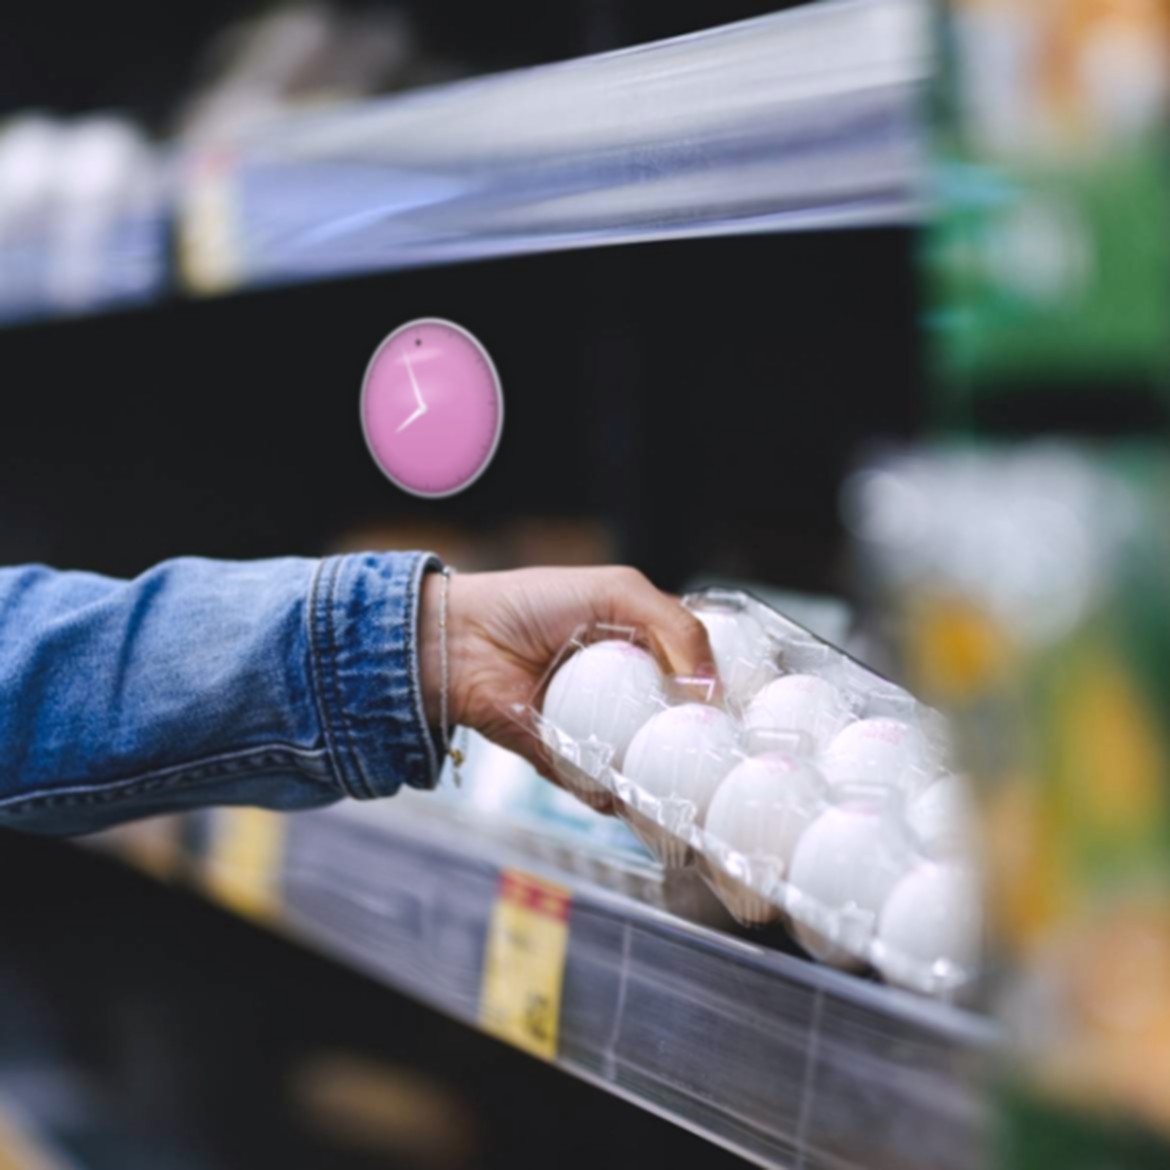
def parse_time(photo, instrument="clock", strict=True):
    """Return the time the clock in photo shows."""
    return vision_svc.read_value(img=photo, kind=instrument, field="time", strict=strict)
7:57
